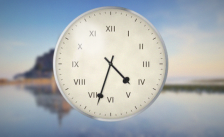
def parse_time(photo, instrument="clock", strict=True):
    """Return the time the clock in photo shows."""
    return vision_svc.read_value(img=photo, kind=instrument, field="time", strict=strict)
4:33
